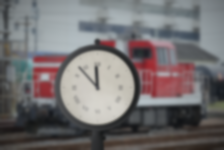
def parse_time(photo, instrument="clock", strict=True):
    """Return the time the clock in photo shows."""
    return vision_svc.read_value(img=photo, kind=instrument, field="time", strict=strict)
11:53
